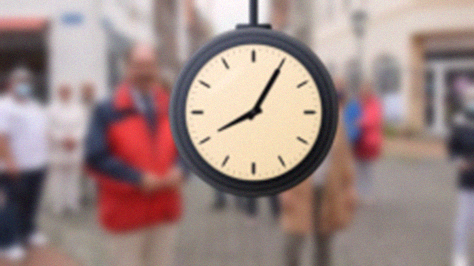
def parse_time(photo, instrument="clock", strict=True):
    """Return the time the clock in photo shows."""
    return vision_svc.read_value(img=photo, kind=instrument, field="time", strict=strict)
8:05
